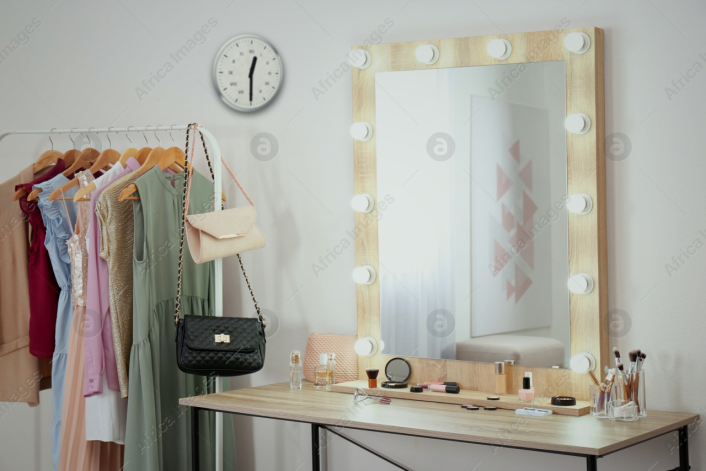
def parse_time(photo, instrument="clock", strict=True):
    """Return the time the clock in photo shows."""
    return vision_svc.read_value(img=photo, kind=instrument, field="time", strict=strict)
12:30
